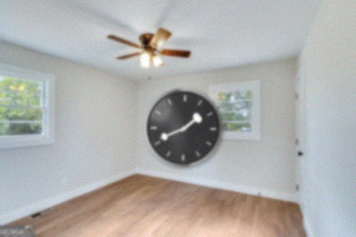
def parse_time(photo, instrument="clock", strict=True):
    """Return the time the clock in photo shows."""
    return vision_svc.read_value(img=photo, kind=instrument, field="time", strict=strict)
1:41
